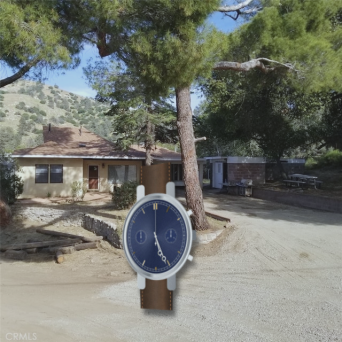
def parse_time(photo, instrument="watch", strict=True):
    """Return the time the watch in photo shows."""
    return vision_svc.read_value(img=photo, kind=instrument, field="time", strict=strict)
5:26
